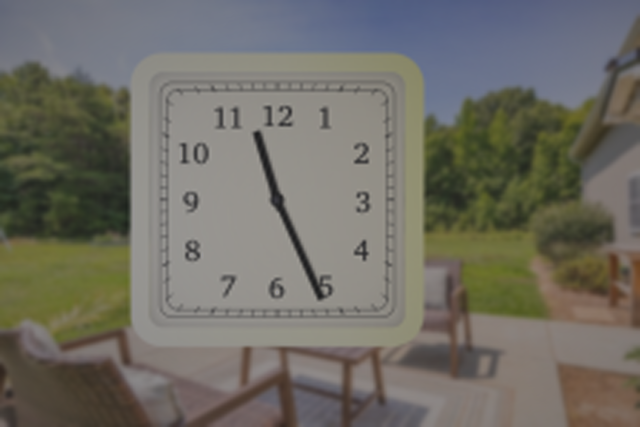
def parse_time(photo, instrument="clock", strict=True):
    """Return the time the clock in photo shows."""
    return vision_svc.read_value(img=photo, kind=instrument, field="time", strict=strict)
11:26
